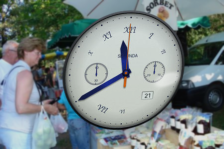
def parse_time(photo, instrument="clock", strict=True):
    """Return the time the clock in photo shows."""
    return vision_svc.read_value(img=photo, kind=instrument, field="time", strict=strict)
11:40
